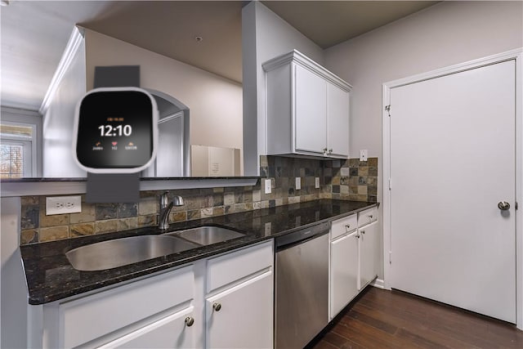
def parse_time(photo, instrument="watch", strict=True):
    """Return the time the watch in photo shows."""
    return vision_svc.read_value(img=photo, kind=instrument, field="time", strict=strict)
12:10
